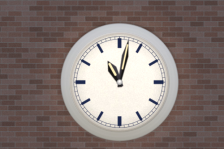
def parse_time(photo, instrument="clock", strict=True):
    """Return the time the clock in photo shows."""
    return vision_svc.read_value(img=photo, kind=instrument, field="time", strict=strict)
11:02
